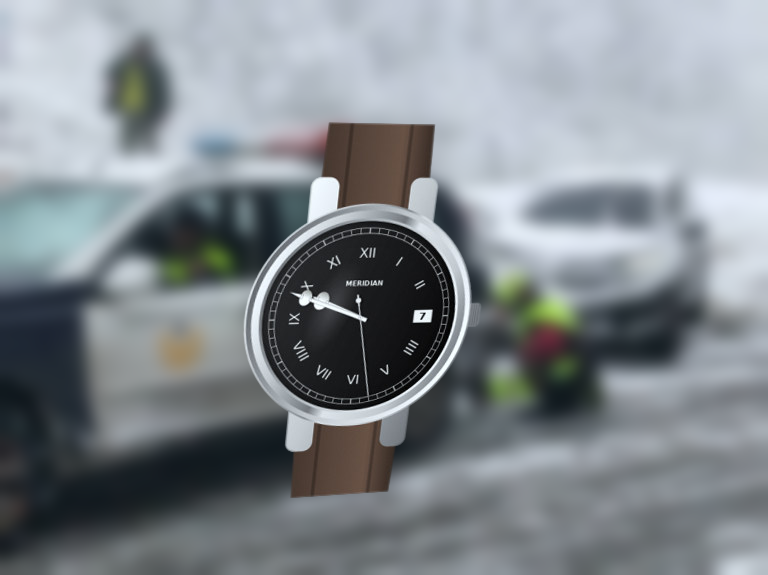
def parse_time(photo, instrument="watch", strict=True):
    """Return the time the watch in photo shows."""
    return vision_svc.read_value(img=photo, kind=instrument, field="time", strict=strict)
9:48:28
